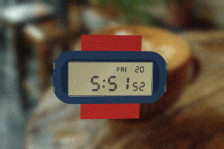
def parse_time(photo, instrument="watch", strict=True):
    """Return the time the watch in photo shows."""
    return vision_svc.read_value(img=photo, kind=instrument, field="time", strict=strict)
5:51:52
